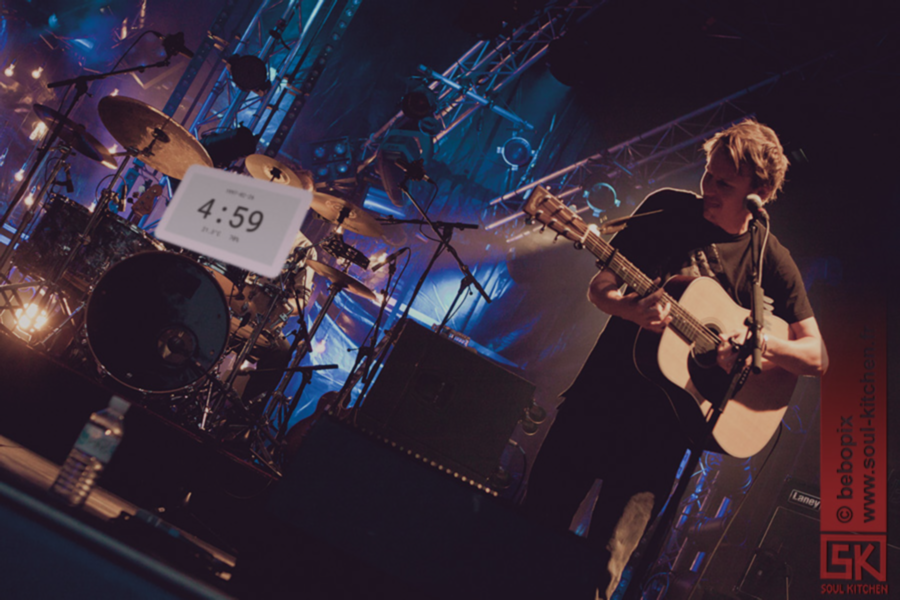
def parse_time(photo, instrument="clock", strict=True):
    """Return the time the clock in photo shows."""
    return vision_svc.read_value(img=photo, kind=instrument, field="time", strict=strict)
4:59
